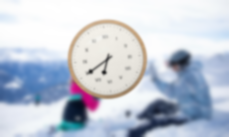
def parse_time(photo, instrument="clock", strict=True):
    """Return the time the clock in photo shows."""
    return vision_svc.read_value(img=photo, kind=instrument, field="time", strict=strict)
6:40
